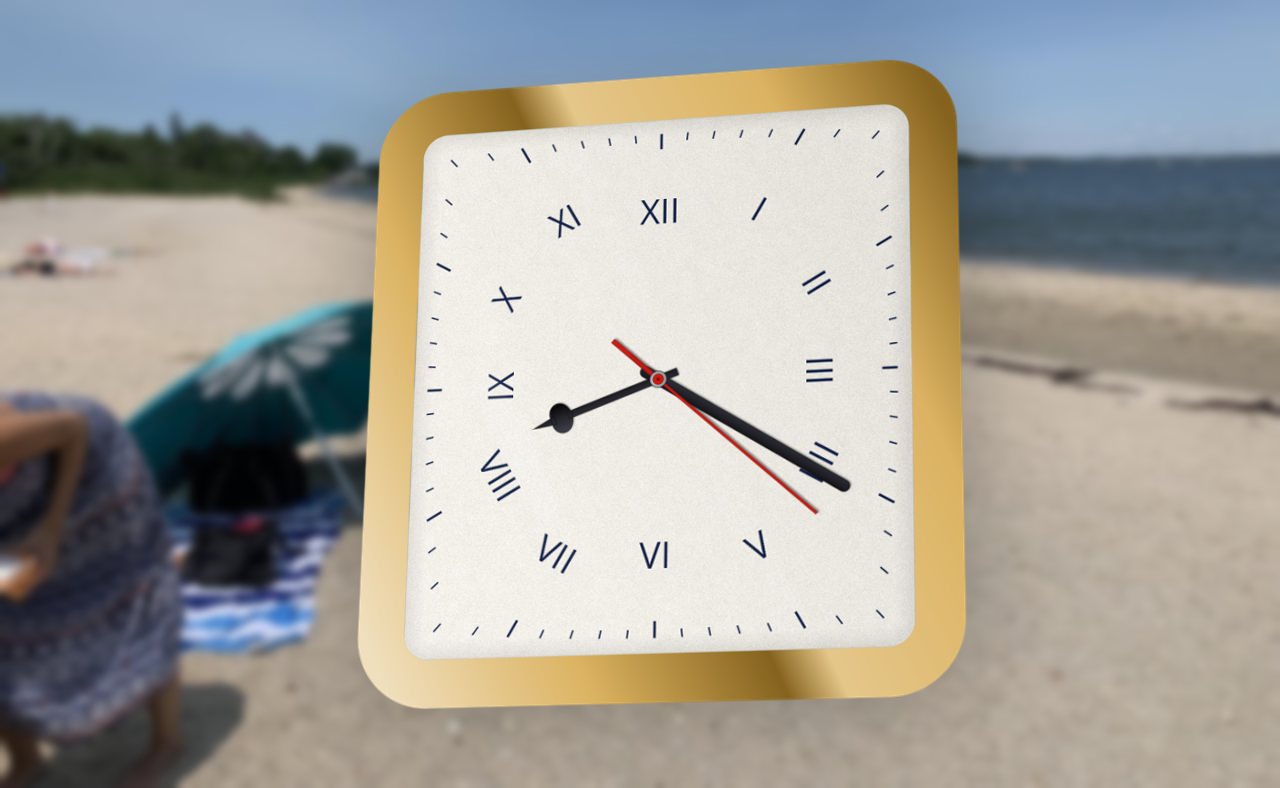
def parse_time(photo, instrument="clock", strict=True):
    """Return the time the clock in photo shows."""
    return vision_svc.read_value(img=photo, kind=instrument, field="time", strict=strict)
8:20:22
